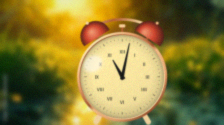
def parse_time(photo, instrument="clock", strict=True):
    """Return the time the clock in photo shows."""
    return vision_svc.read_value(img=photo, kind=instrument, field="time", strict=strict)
11:02
